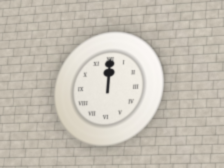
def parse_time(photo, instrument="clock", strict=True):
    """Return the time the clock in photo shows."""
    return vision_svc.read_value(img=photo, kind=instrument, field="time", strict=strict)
12:00
